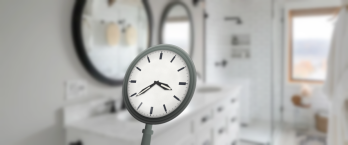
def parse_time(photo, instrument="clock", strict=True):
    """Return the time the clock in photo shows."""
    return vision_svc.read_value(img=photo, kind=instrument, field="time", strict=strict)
3:39
